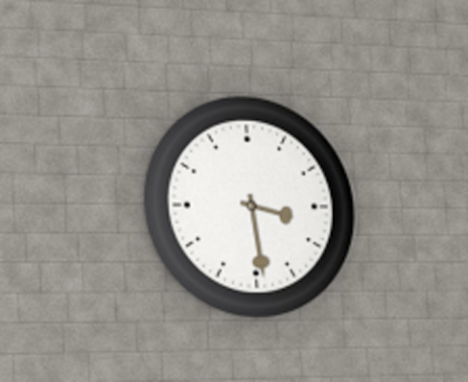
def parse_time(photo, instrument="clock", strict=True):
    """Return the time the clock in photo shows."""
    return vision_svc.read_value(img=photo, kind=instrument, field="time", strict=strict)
3:29
